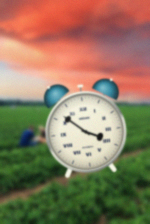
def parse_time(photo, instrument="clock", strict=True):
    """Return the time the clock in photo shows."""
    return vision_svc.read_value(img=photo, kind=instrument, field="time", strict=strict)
3:52
